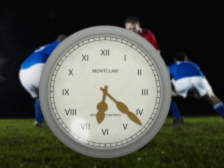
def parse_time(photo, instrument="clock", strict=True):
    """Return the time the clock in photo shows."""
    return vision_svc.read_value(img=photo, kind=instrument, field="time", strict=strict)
6:22
